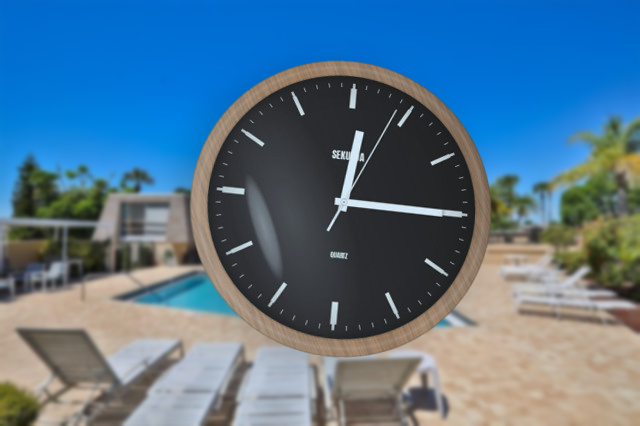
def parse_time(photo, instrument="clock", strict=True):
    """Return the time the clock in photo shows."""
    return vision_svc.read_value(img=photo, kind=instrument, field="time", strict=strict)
12:15:04
